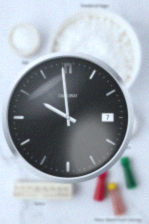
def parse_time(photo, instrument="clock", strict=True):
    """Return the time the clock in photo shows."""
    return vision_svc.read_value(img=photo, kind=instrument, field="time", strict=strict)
9:59
